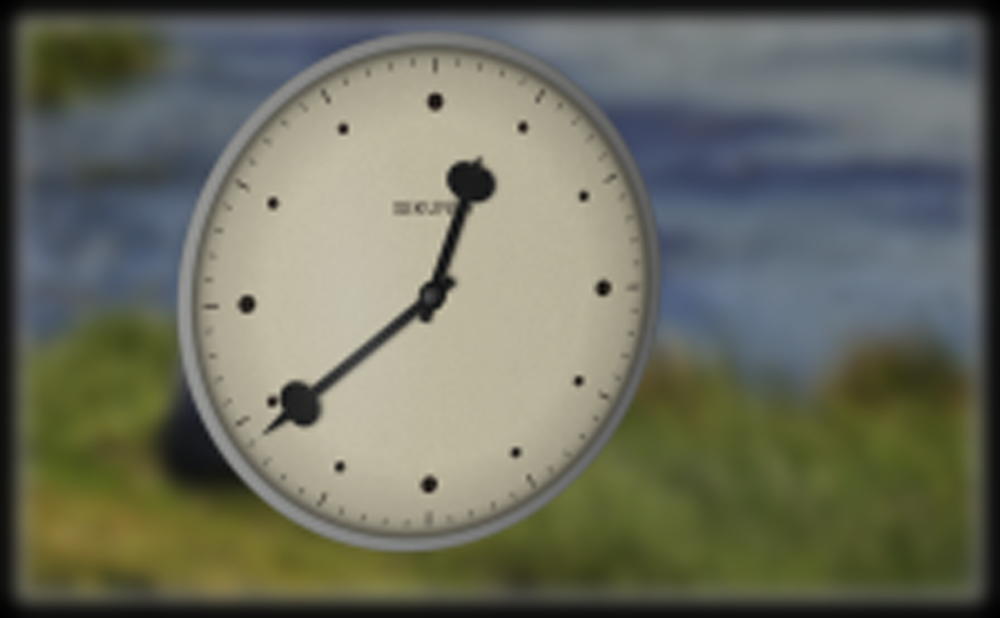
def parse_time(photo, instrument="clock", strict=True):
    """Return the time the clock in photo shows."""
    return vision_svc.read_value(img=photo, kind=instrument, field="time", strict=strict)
12:39
